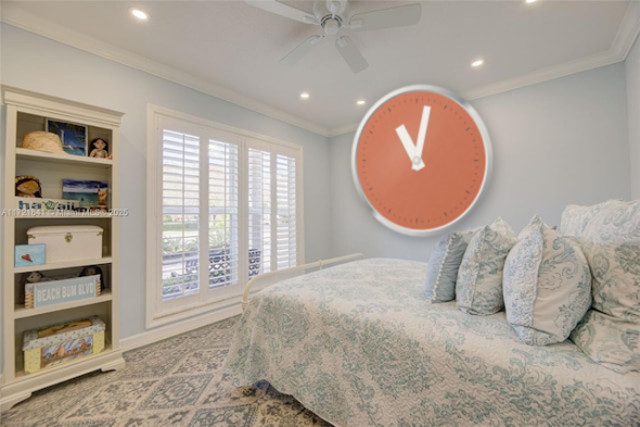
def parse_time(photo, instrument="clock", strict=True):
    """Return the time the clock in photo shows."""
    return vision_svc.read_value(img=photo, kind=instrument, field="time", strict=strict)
11:02
